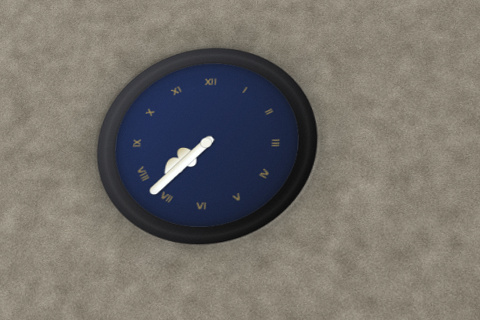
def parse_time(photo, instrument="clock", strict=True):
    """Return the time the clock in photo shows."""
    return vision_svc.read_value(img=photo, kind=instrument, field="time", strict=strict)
7:37
